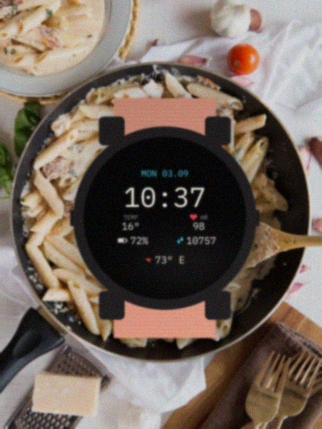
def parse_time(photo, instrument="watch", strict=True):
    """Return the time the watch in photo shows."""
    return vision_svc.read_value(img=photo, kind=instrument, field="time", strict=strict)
10:37
